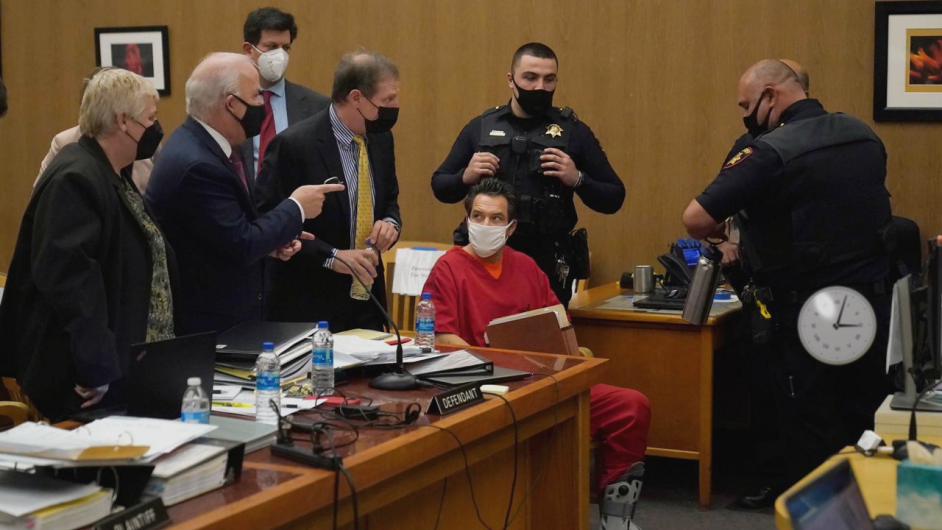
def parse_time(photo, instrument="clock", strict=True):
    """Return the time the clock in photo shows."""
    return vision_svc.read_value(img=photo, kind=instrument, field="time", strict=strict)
3:03
